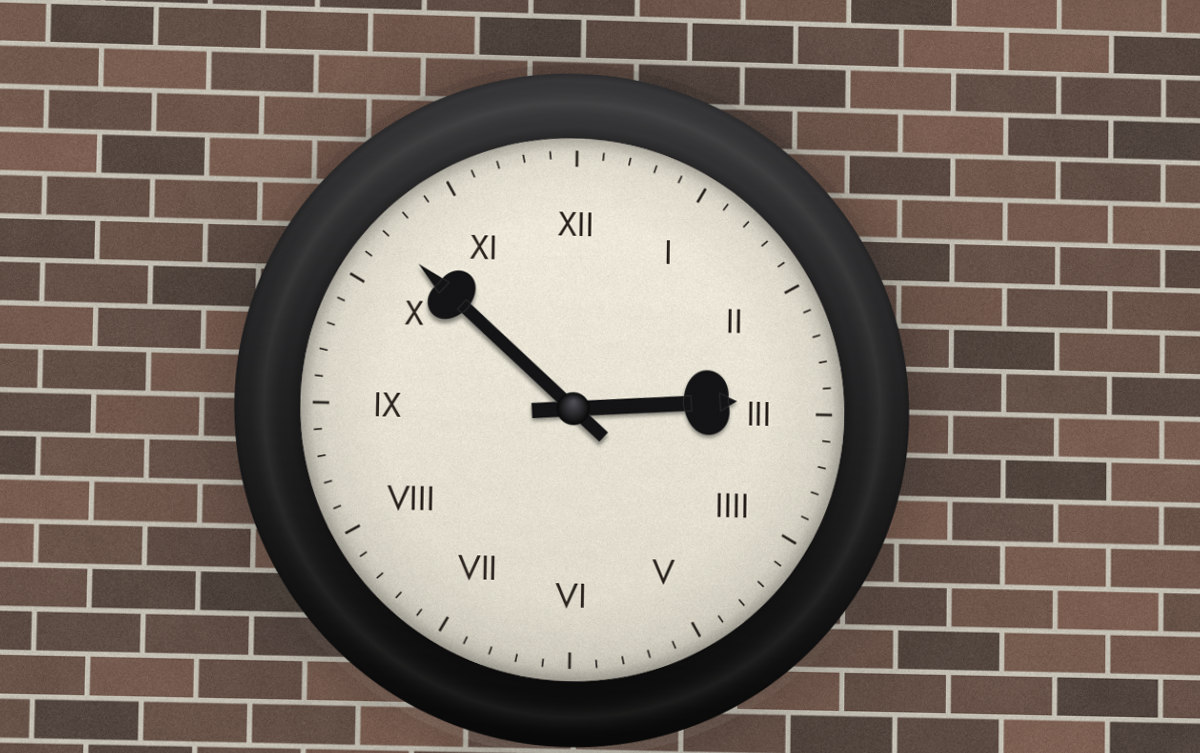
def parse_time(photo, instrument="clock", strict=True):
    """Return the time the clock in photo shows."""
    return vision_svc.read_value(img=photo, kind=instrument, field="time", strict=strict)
2:52
